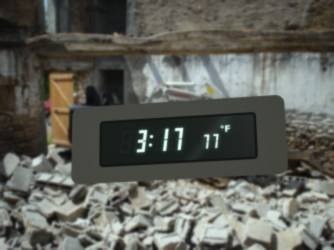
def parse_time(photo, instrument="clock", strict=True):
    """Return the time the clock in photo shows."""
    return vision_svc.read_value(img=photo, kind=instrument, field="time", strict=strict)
3:17
